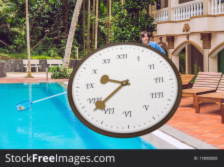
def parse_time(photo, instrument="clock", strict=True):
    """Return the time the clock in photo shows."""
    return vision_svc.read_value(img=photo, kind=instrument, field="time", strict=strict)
9:38
